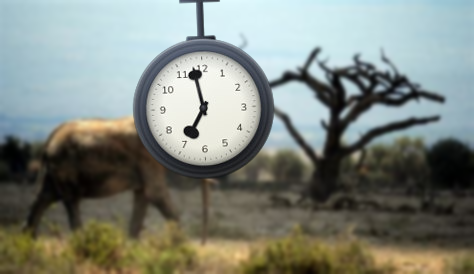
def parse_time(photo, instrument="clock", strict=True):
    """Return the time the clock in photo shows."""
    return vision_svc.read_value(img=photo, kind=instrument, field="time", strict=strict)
6:58
